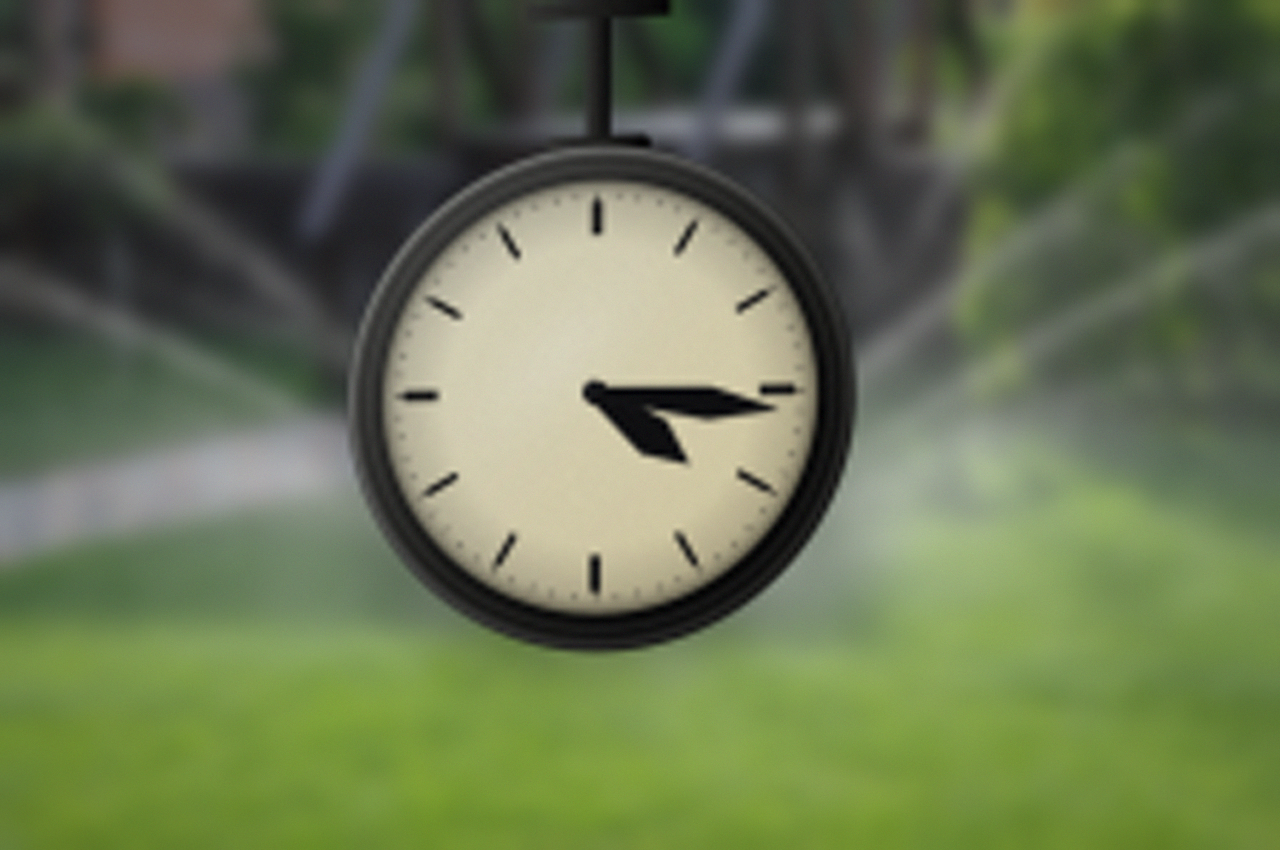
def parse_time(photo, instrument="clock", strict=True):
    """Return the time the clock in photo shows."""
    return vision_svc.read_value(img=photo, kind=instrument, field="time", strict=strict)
4:16
